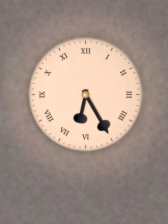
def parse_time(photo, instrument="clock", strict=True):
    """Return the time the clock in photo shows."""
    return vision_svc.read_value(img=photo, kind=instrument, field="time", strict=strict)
6:25
